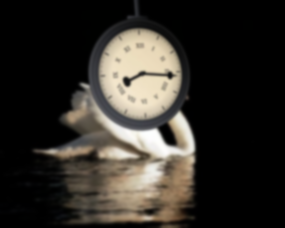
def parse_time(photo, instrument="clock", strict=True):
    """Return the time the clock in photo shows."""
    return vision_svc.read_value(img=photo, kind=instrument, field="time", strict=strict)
8:16
